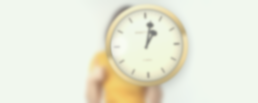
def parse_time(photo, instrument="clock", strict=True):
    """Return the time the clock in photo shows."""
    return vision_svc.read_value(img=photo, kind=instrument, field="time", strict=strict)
1:02
